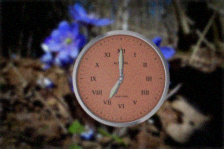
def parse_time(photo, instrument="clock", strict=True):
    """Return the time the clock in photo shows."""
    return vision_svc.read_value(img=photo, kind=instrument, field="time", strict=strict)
7:00
